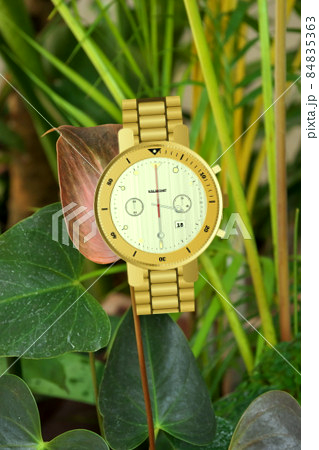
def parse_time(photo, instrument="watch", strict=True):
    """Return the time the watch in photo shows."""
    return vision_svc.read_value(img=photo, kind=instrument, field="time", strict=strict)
3:30
